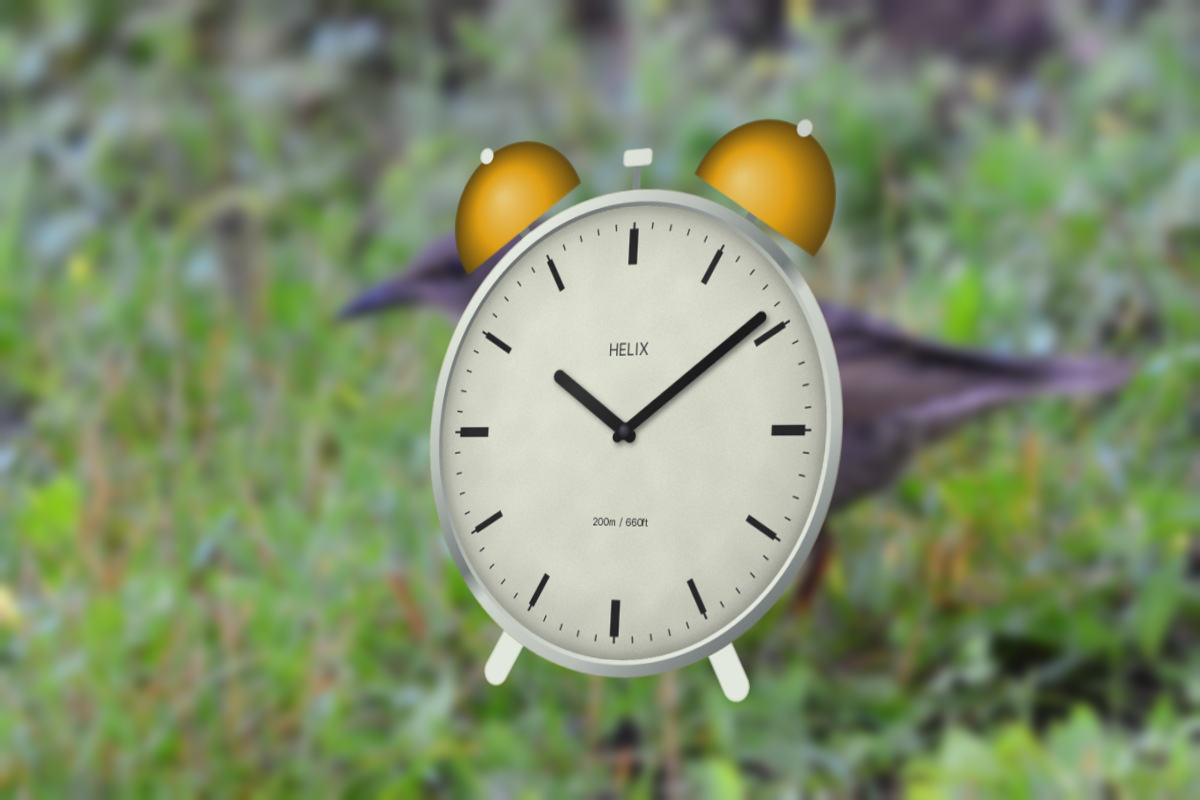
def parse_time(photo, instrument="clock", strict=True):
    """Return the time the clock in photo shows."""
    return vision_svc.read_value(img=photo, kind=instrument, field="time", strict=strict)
10:09
